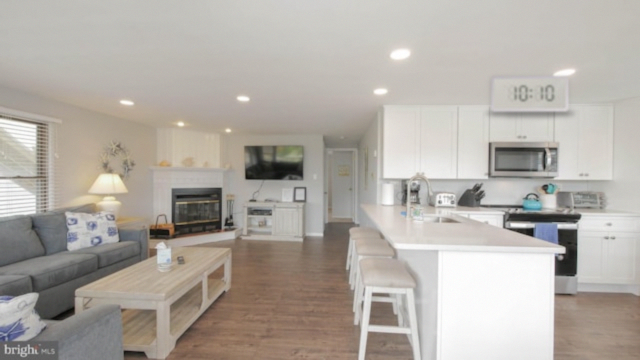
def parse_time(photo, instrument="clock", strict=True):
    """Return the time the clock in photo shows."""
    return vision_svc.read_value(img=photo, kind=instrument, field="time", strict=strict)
10:10
